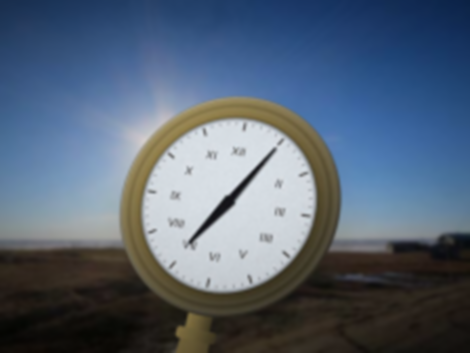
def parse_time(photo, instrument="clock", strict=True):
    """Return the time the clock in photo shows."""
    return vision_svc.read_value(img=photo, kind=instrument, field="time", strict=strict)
7:05
